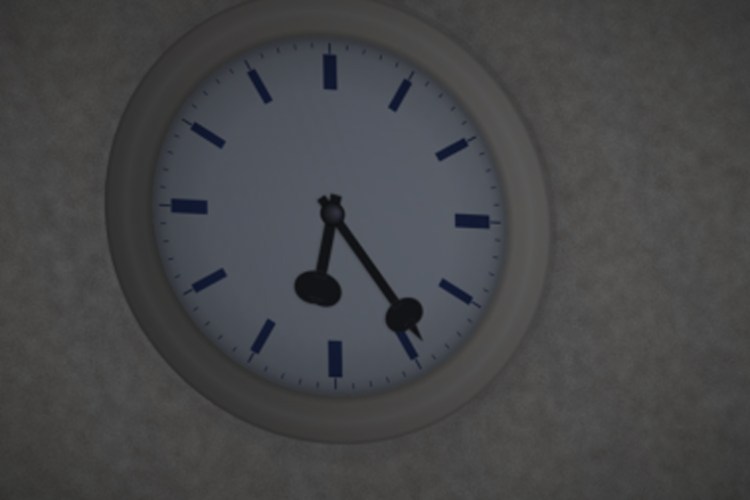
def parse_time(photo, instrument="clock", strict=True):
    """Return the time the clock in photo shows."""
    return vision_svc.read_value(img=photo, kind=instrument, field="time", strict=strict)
6:24
